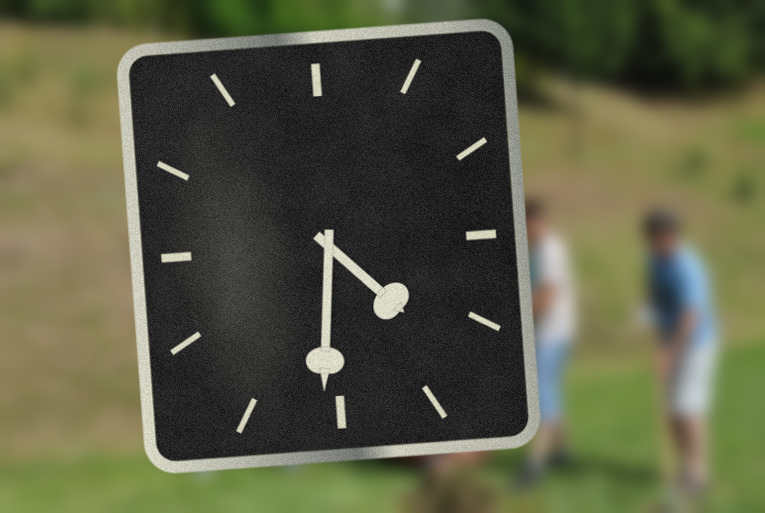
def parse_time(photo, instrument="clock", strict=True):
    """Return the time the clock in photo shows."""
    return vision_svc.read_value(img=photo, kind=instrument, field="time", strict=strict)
4:31
